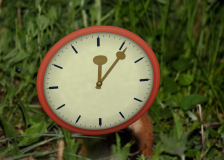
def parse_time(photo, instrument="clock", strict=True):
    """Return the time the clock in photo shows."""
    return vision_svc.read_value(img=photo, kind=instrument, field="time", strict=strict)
12:06
